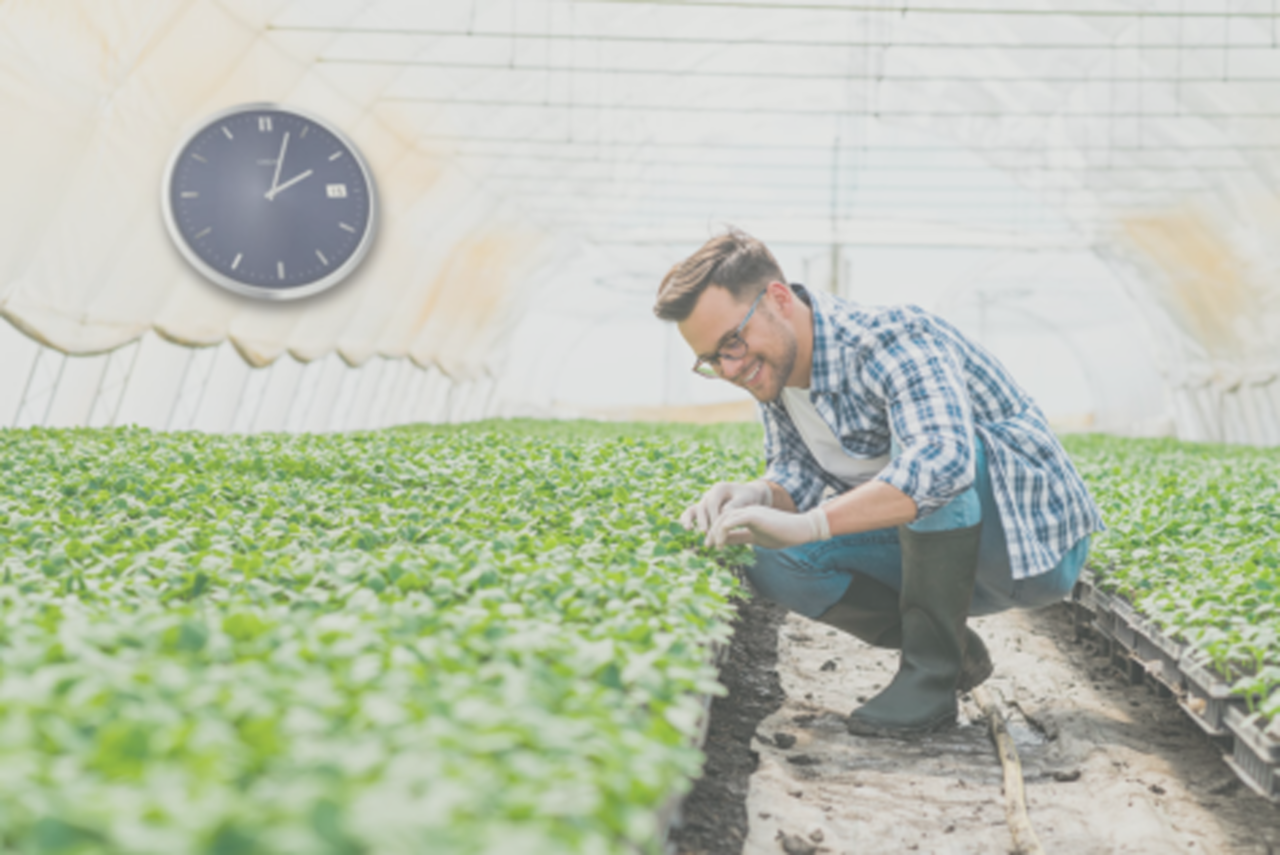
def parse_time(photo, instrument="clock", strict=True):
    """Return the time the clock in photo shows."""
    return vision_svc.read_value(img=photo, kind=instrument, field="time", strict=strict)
2:03
